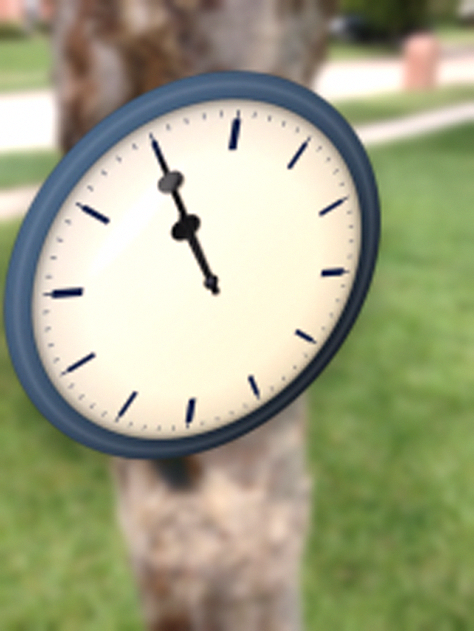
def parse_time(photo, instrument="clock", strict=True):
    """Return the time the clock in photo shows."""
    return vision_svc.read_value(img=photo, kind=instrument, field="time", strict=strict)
10:55
